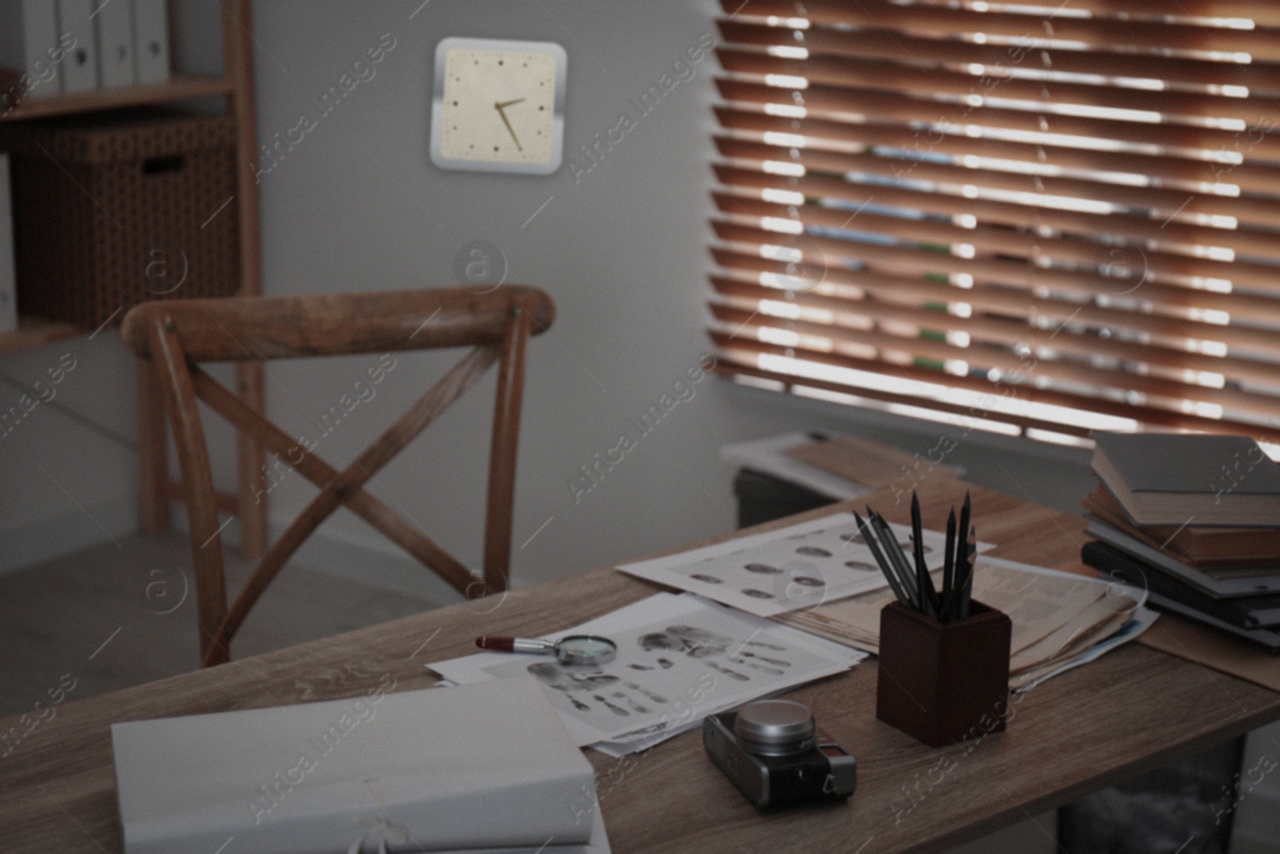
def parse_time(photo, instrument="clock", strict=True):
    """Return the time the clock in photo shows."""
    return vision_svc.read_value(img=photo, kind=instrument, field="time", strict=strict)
2:25
